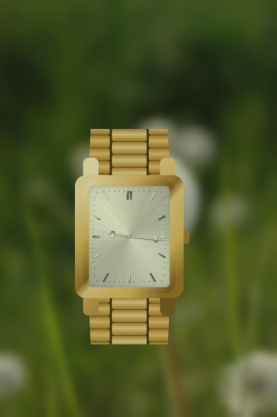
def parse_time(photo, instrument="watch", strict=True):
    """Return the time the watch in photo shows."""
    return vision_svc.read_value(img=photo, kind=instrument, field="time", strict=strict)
9:16
